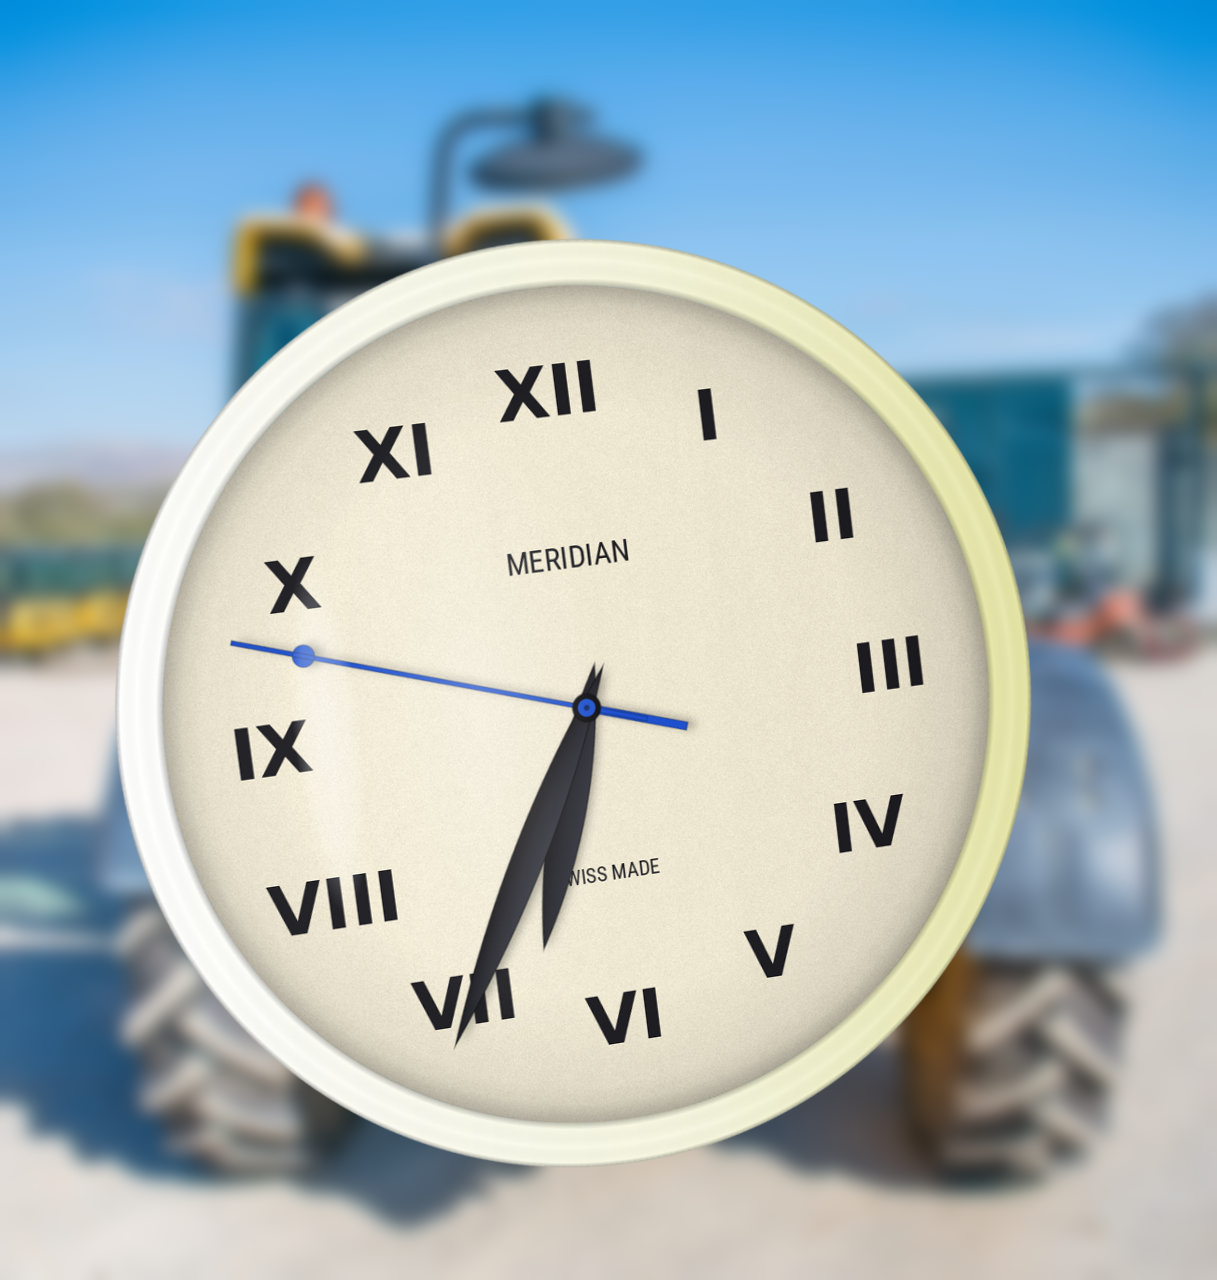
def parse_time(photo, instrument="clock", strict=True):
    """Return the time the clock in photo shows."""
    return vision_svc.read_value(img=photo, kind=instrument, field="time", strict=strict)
6:34:48
